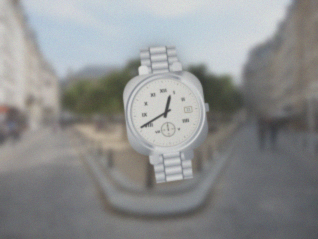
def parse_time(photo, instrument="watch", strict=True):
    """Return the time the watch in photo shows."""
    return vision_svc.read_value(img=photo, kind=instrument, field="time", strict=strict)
12:41
